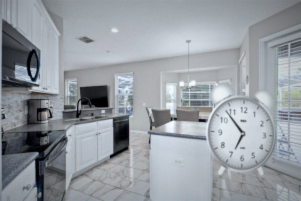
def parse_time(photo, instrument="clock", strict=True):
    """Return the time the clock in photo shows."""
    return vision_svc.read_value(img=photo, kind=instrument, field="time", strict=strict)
6:53
